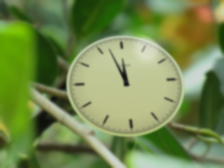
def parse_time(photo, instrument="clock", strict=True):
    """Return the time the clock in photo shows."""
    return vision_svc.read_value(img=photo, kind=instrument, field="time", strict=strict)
11:57
